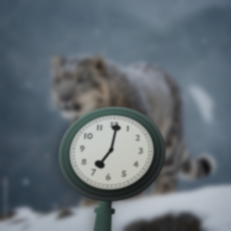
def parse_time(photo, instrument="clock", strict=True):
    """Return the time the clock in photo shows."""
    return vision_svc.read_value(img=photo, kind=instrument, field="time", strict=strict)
7:01
